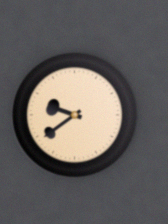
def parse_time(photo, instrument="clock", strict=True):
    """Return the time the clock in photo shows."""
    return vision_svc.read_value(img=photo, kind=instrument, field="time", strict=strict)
9:39
